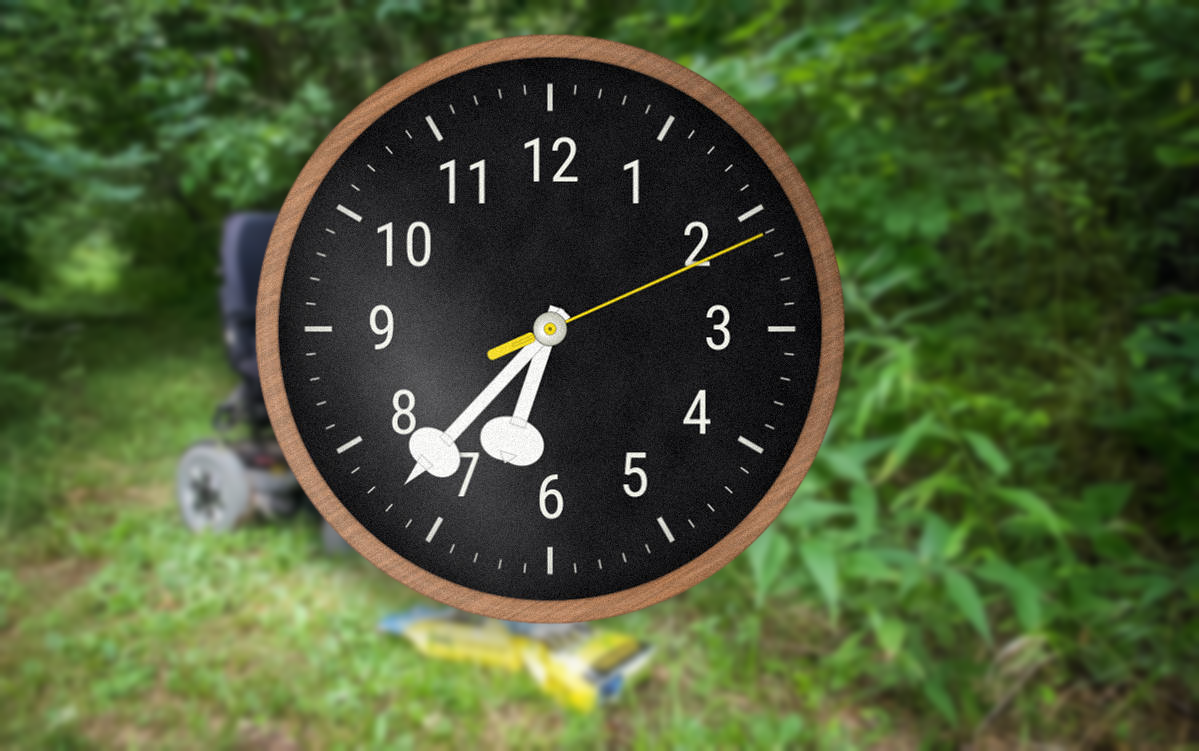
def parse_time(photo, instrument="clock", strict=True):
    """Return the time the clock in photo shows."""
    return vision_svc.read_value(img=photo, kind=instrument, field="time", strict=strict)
6:37:11
